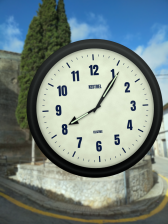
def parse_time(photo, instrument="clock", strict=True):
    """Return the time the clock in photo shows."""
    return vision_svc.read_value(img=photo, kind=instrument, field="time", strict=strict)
8:06
